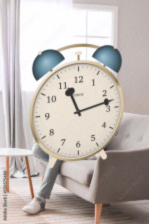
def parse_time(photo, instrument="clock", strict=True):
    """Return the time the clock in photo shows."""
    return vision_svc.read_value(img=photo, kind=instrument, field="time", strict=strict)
11:13
